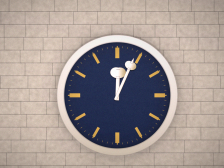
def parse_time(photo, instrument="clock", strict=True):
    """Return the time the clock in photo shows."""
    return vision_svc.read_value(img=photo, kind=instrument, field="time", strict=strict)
12:04
